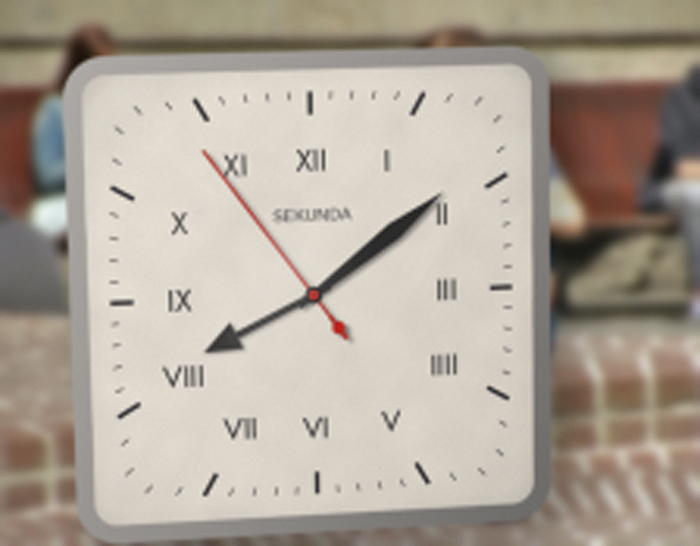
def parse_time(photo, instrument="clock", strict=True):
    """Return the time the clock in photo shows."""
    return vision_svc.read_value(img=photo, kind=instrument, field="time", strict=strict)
8:08:54
